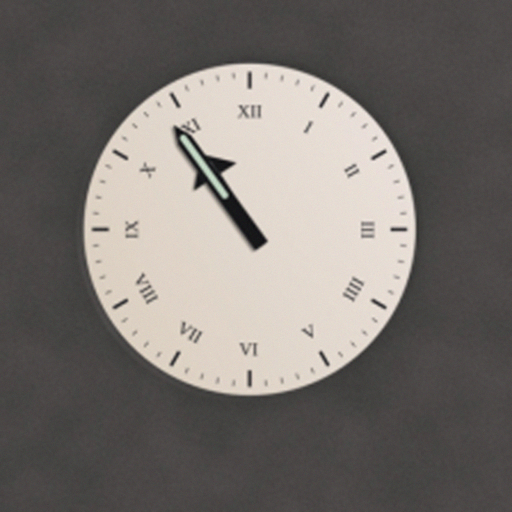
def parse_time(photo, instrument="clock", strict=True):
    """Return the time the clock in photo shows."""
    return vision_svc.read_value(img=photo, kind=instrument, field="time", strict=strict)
10:54
